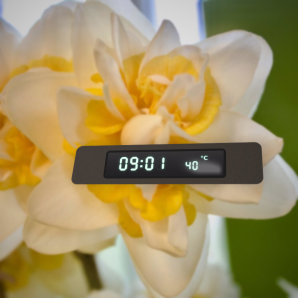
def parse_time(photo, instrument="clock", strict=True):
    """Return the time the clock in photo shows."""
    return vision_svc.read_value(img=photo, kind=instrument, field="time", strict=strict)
9:01
